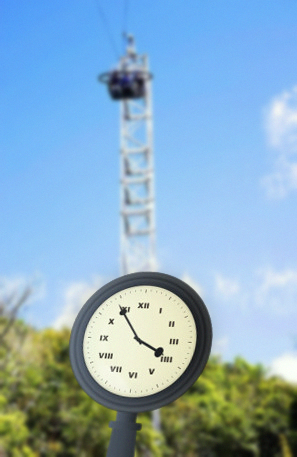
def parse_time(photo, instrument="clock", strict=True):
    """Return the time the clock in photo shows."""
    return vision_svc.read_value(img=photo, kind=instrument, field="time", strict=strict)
3:54
